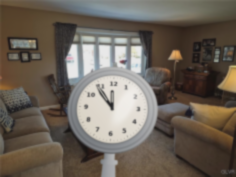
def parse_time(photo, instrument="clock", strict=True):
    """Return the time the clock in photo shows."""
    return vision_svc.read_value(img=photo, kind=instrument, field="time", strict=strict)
11:54
